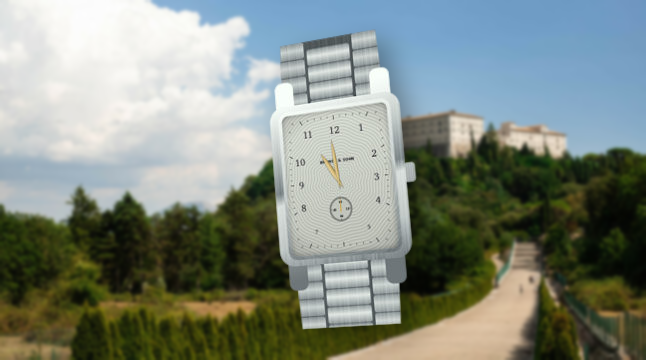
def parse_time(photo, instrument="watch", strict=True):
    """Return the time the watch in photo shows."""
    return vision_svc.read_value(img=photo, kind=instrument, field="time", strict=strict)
10:59
